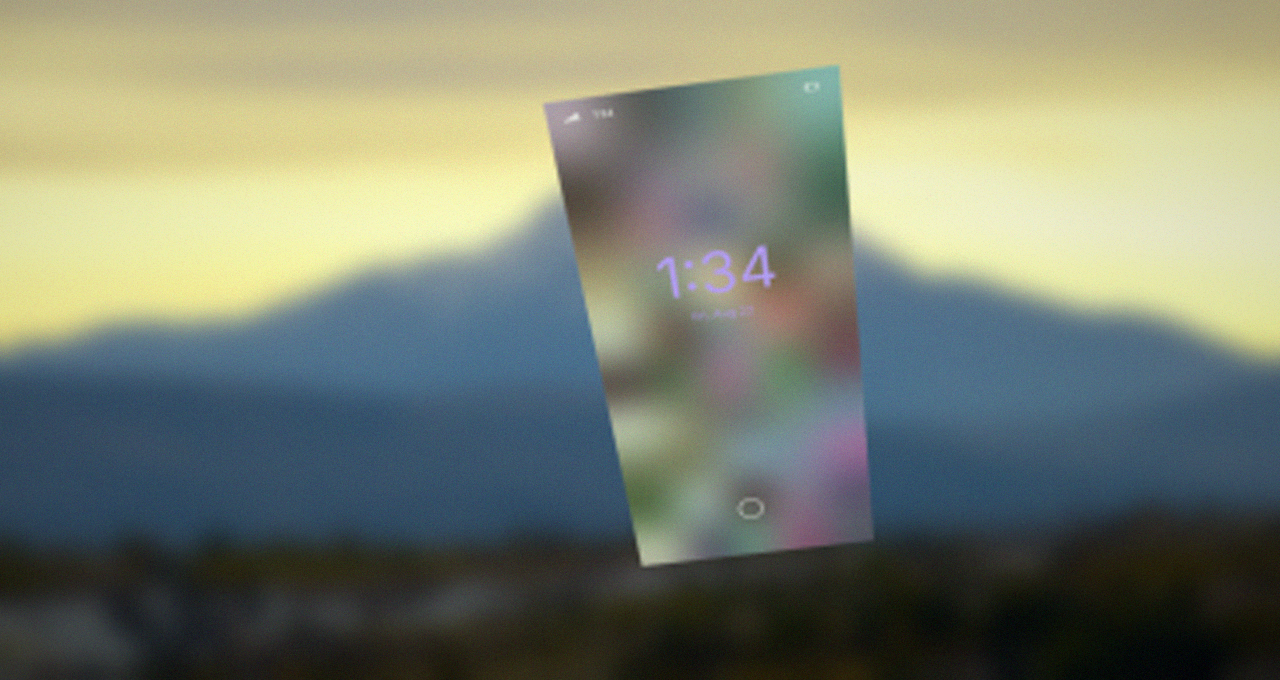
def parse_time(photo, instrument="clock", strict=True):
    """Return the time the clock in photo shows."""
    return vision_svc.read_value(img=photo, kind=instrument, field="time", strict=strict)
1:34
